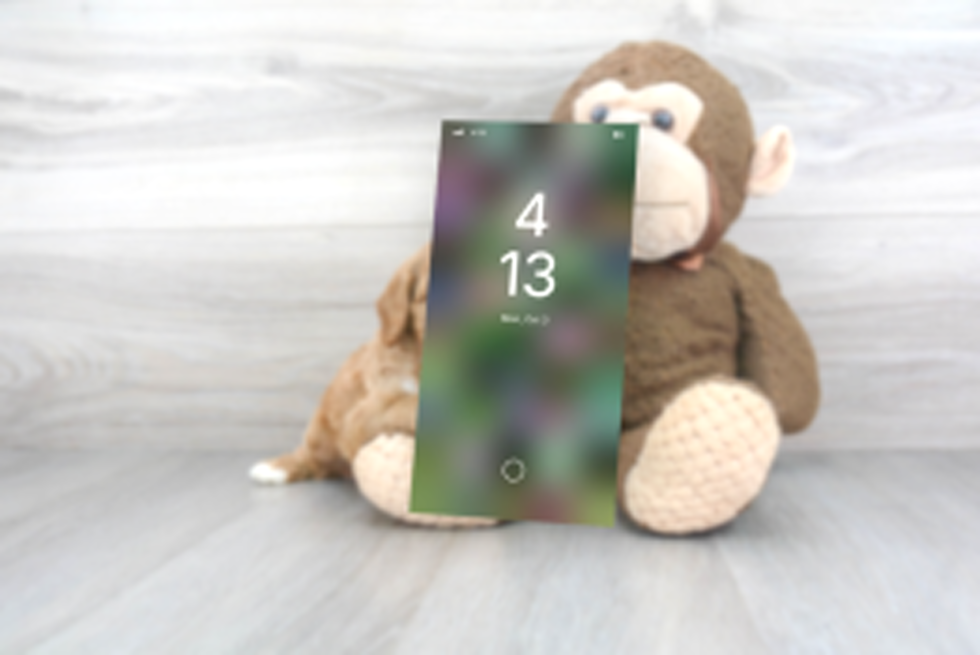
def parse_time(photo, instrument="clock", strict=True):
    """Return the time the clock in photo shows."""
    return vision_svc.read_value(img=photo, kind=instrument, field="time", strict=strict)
4:13
